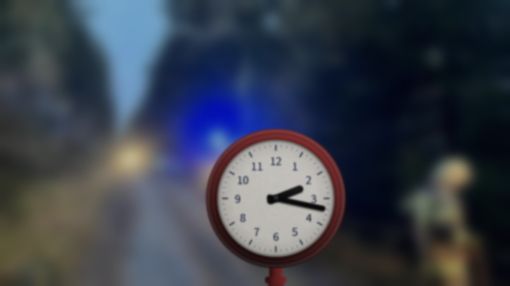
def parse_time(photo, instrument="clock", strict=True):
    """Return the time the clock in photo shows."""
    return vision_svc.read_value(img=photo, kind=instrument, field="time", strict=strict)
2:17
